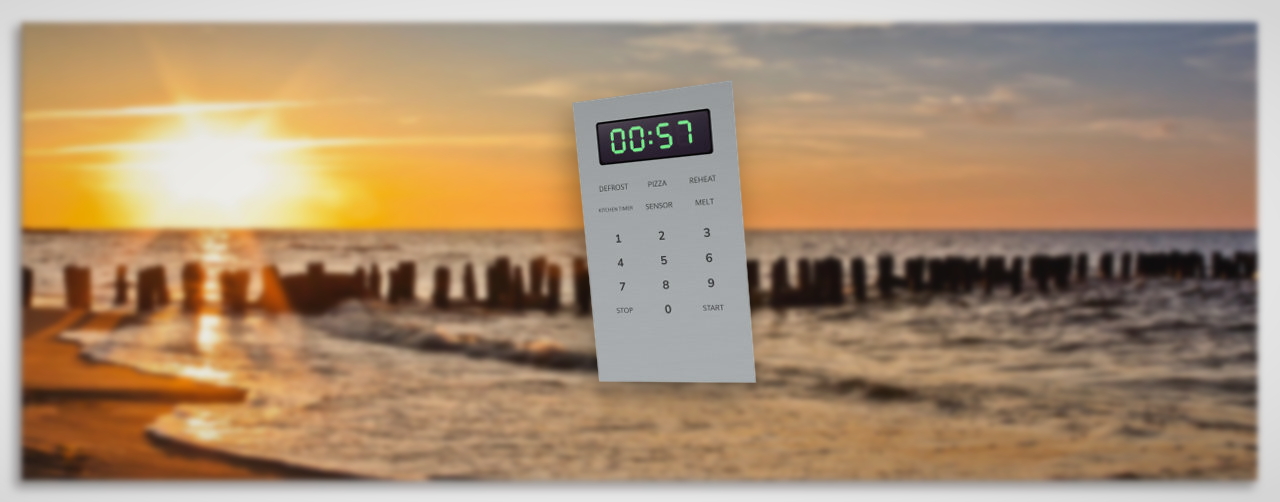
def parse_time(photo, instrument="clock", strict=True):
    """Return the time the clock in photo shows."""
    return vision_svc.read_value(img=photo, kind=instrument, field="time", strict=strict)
0:57
